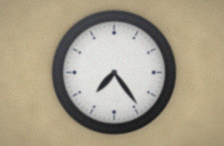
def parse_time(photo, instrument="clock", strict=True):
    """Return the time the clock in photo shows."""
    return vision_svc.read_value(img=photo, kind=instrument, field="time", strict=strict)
7:24
